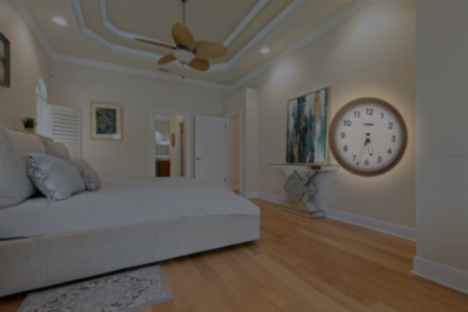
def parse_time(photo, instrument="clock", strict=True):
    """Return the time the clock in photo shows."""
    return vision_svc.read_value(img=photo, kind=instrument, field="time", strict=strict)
5:33
